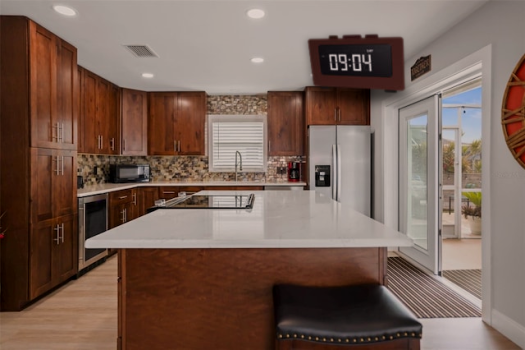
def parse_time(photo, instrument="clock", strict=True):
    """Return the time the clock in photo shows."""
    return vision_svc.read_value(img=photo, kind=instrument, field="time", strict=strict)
9:04
